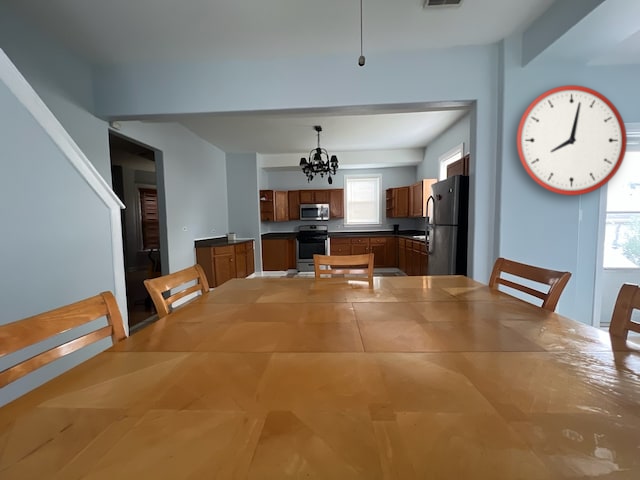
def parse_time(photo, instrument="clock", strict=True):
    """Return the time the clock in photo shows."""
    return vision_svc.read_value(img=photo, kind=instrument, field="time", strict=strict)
8:02
